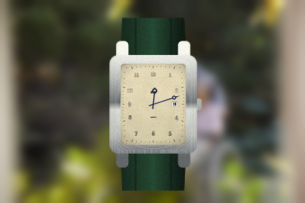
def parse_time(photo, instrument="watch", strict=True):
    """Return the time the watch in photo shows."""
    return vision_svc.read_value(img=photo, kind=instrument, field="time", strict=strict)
12:12
